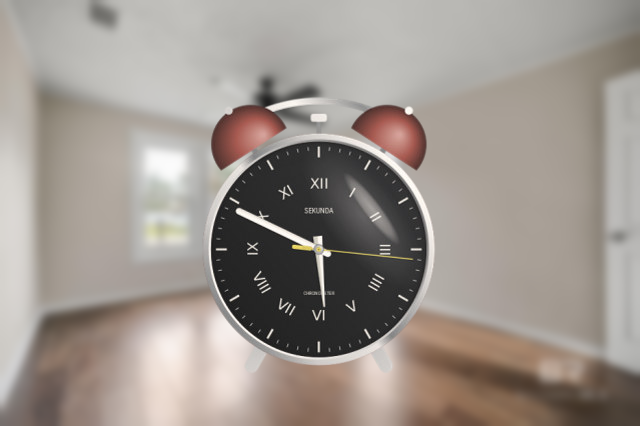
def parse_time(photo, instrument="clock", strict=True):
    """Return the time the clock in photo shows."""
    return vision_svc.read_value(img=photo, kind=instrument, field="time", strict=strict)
5:49:16
